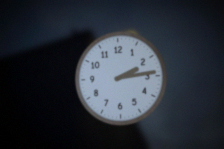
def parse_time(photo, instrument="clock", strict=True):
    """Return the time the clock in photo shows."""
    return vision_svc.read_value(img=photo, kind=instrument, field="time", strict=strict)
2:14
